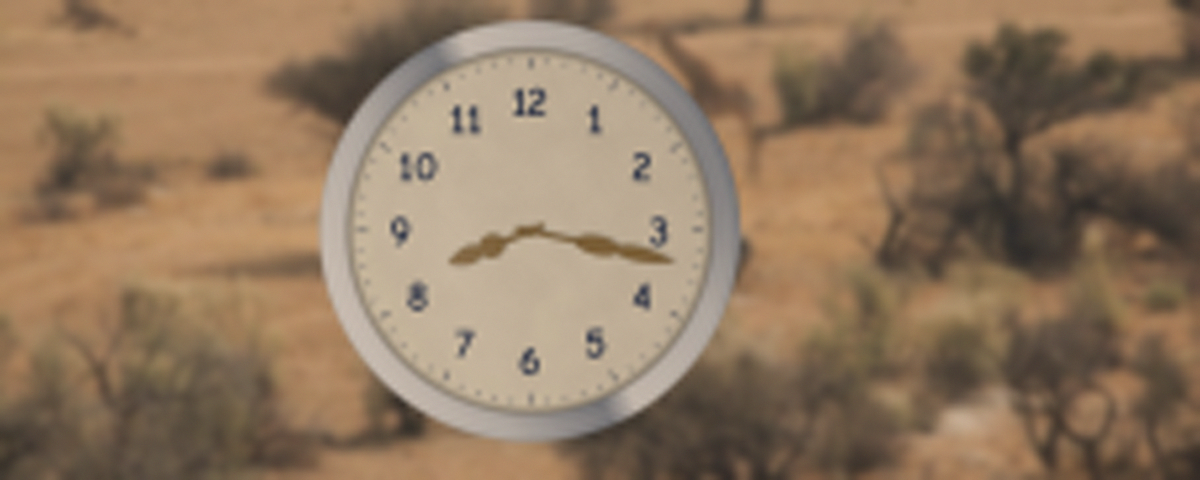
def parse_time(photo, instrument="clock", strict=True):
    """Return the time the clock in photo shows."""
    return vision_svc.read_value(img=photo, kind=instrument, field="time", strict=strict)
8:17
